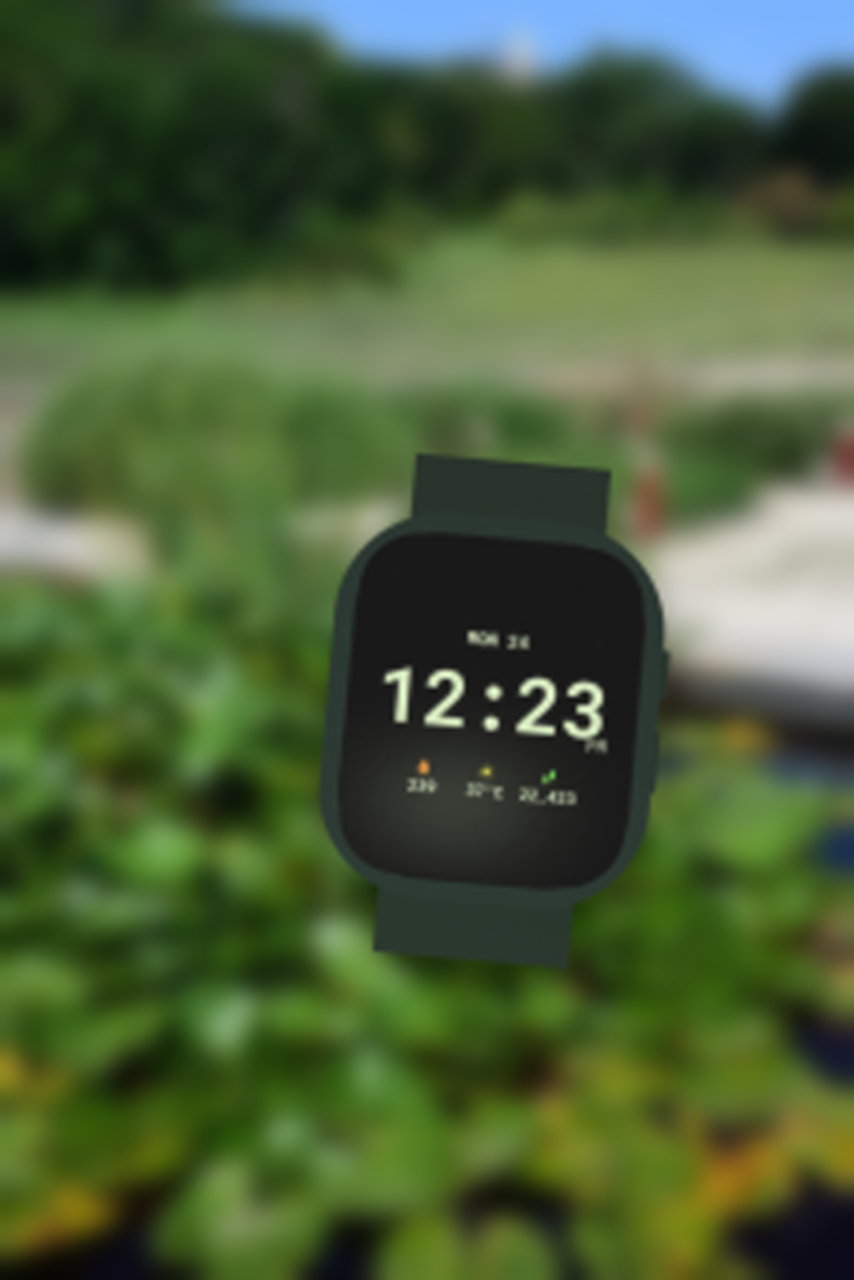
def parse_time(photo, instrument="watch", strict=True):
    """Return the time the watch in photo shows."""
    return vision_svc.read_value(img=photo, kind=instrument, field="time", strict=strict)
12:23
